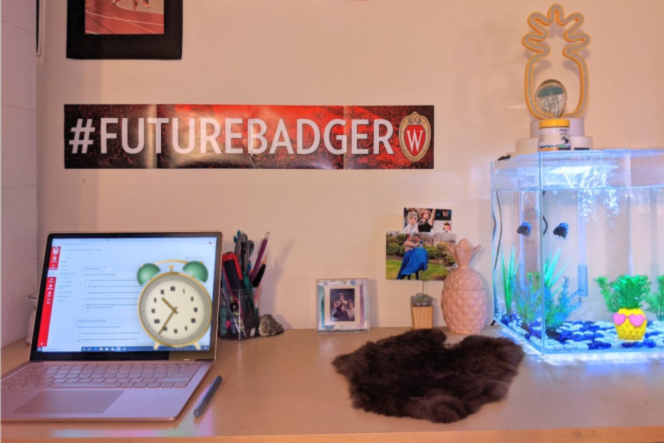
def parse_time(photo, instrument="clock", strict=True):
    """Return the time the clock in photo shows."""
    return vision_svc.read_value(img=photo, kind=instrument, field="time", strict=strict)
10:36
